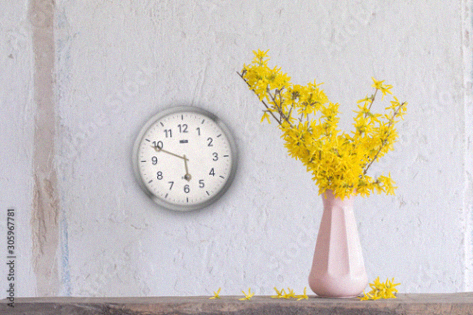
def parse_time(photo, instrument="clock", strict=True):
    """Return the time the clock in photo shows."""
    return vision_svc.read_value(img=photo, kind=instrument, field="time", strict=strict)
5:49
